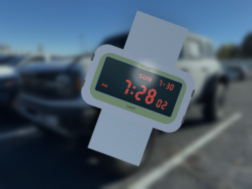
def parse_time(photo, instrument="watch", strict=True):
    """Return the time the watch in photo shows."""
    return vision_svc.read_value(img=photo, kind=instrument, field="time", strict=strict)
7:28
